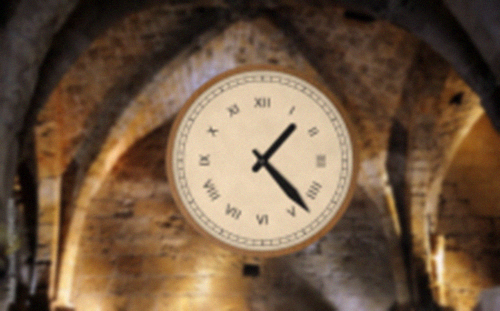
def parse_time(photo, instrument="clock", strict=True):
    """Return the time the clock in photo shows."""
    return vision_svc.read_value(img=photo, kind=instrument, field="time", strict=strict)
1:23
